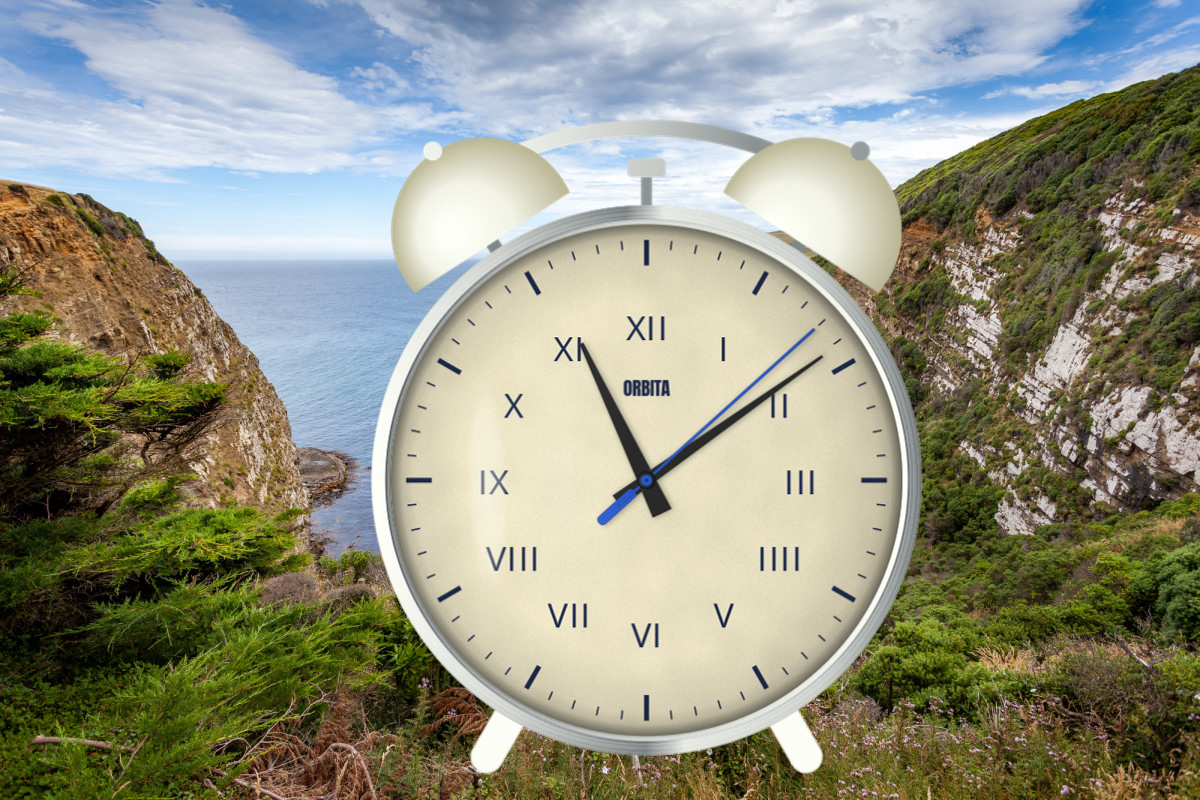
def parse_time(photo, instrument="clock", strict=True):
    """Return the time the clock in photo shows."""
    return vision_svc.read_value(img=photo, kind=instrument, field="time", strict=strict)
11:09:08
